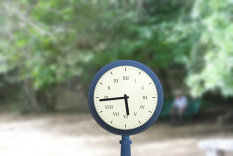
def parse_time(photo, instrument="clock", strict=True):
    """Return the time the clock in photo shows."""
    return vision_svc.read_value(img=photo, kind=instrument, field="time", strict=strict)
5:44
